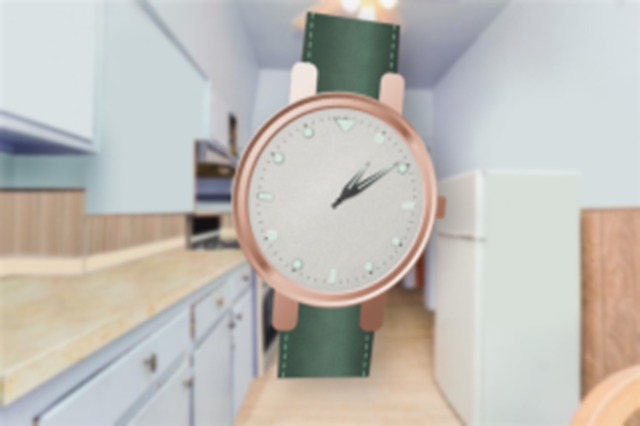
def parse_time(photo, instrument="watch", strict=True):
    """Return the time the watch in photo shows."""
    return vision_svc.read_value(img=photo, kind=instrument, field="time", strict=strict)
1:09
